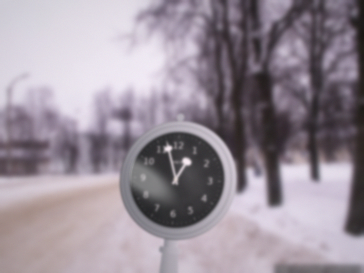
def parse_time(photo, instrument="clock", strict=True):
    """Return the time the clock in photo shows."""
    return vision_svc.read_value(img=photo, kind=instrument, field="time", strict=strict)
12:57
